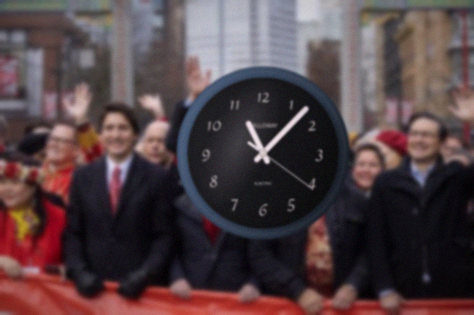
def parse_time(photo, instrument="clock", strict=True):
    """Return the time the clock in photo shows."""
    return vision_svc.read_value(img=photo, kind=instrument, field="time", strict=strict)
11:07:21
